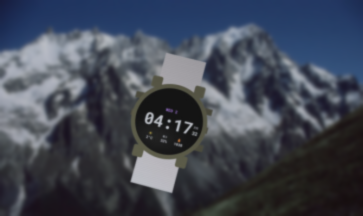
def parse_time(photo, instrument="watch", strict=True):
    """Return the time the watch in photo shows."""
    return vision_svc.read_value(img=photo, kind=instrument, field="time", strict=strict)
4:17
